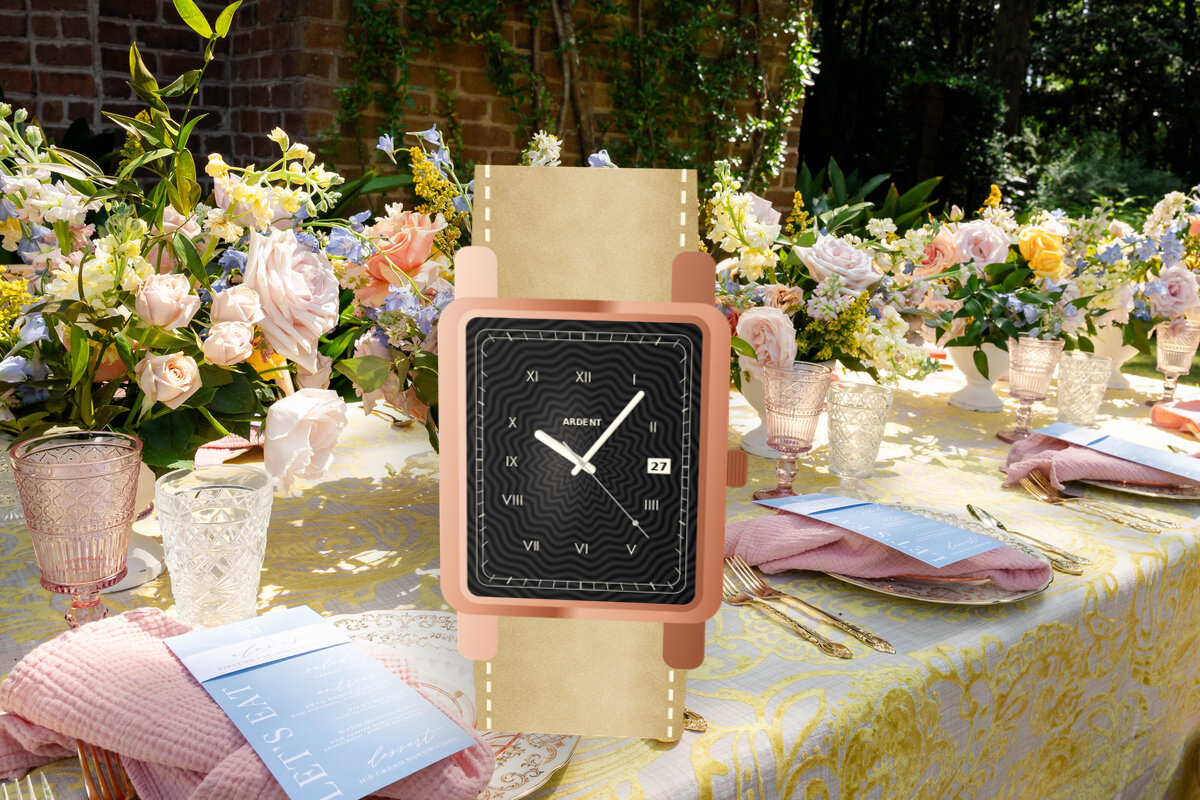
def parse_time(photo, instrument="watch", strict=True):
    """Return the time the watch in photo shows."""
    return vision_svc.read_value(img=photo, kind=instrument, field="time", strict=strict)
10:06:23
